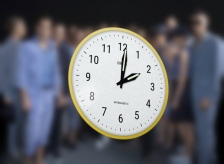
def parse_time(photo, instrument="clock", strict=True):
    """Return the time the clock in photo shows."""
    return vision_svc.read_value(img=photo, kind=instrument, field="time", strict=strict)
2:01
